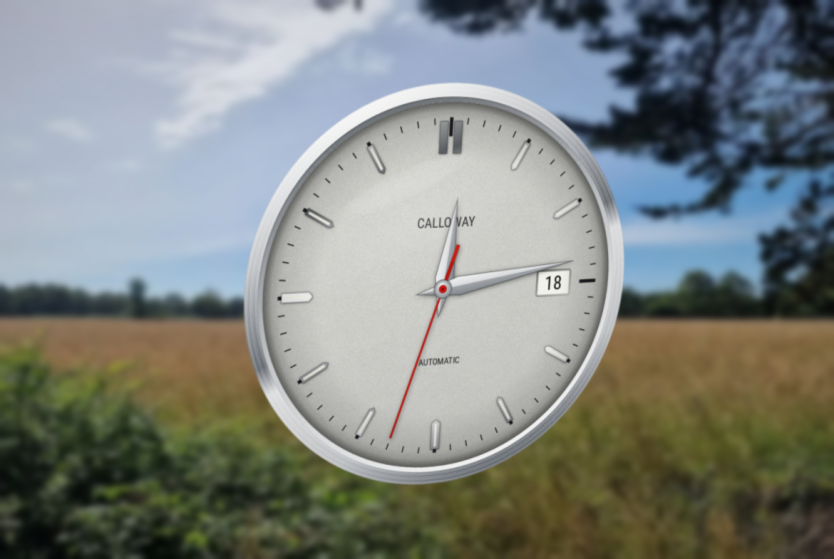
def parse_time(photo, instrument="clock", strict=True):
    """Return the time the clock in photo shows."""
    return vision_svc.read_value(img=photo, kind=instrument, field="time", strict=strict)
12:13:33
